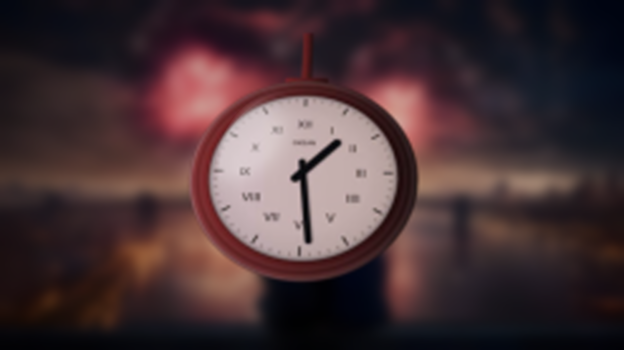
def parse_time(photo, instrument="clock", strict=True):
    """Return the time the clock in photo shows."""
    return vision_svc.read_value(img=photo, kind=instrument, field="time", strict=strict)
1:29
